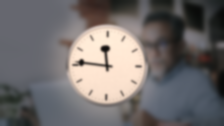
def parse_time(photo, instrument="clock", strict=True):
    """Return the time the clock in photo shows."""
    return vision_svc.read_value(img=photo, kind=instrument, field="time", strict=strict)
11:46
